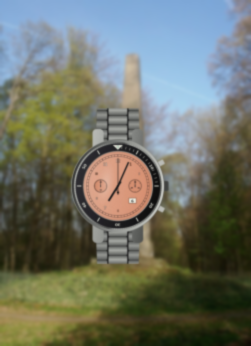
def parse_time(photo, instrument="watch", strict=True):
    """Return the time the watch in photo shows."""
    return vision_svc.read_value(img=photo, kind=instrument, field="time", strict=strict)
7:04
